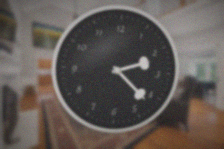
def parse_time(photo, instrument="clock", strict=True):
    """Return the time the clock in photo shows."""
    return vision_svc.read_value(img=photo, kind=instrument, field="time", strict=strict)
2:22
